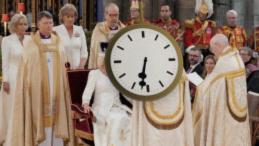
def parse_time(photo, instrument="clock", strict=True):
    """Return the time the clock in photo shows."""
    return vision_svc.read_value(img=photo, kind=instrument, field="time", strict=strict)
6:32
